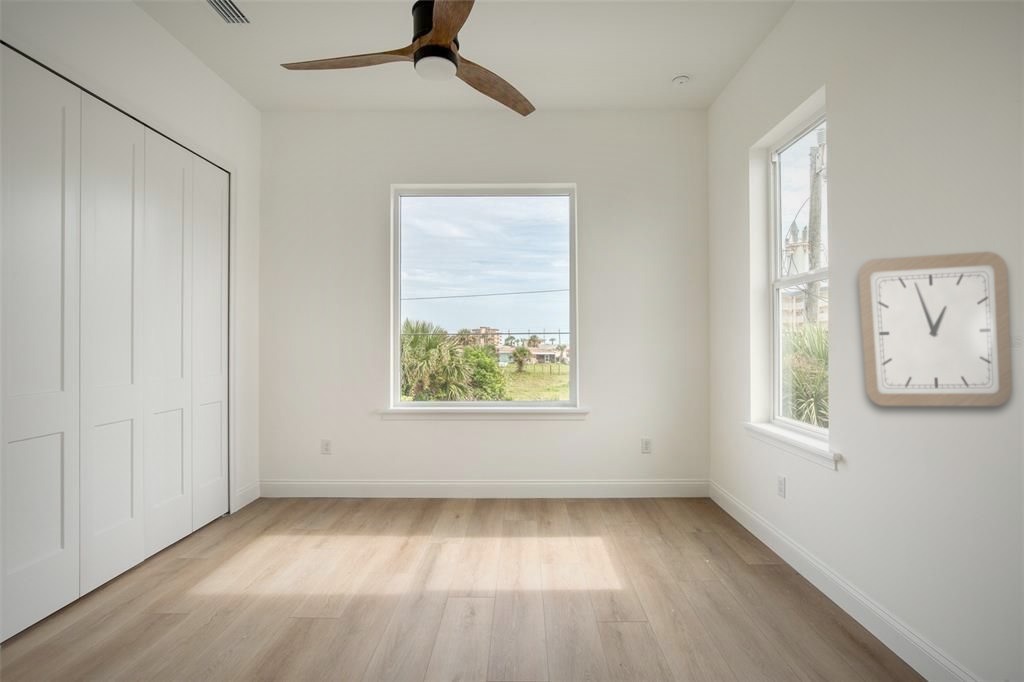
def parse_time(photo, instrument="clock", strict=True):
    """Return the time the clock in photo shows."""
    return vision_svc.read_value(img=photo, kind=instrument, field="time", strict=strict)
12:57
